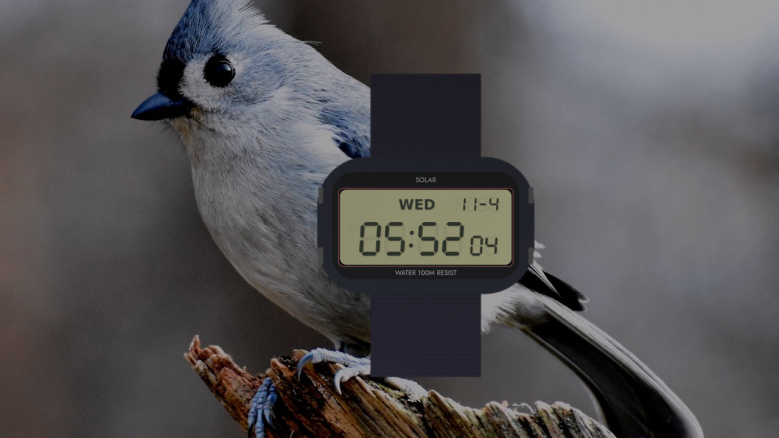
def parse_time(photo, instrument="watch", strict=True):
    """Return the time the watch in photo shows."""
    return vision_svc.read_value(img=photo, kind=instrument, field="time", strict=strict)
5:52:04
